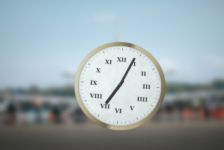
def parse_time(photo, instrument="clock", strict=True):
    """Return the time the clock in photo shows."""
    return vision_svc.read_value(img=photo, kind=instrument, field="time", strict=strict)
7:04
